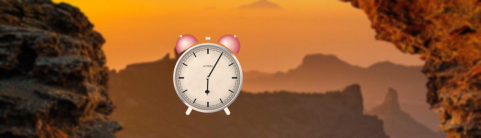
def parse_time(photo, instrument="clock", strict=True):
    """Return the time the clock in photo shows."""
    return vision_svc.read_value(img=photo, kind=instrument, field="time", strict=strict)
6:05
